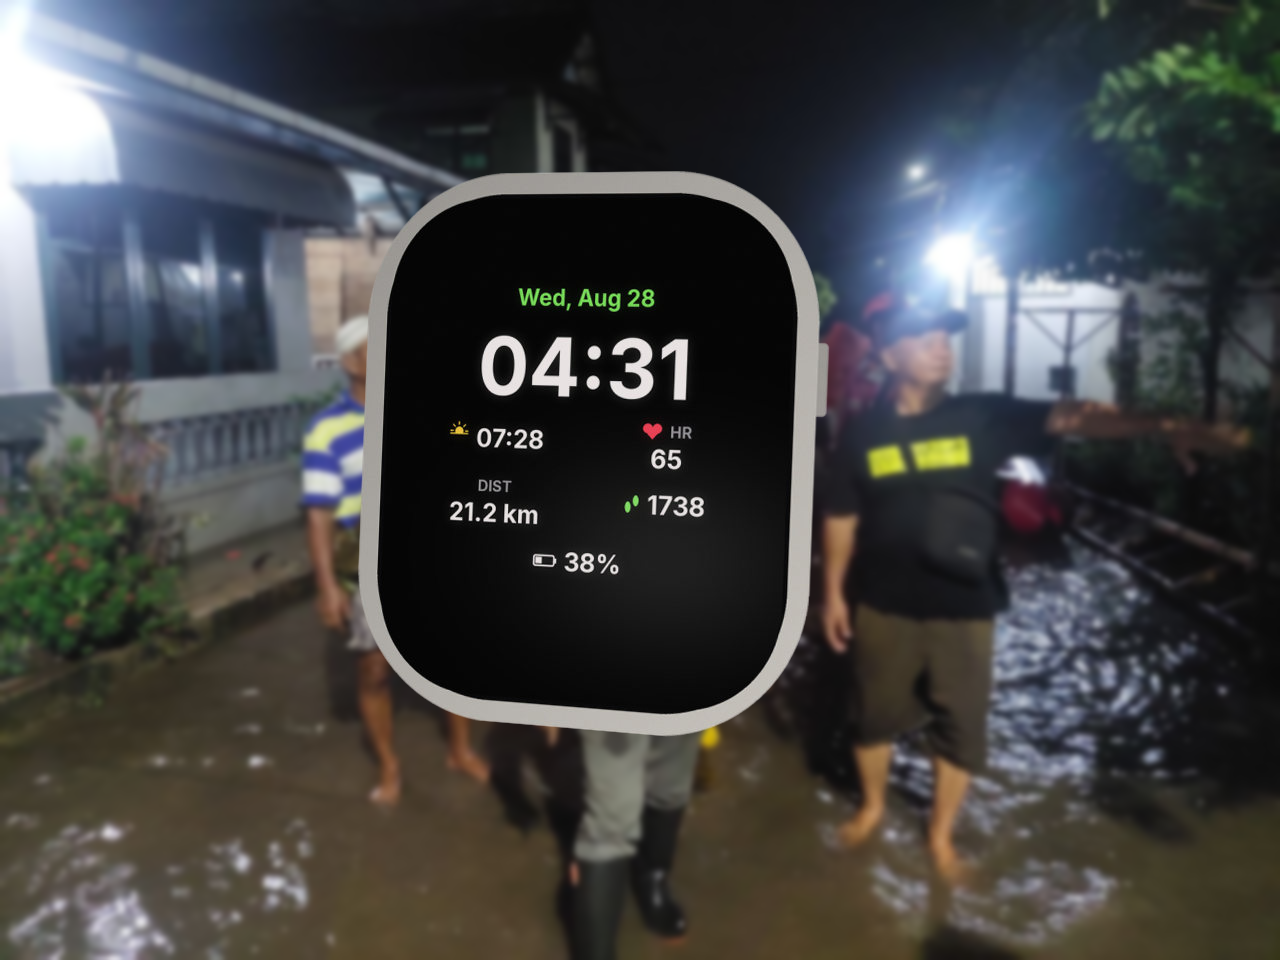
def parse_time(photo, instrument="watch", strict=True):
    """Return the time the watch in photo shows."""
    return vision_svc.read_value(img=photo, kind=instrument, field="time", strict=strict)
4:31
